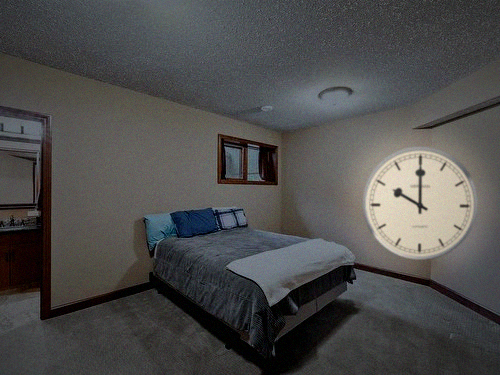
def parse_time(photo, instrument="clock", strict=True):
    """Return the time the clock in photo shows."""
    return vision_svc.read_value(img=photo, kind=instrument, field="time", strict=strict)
10:00
